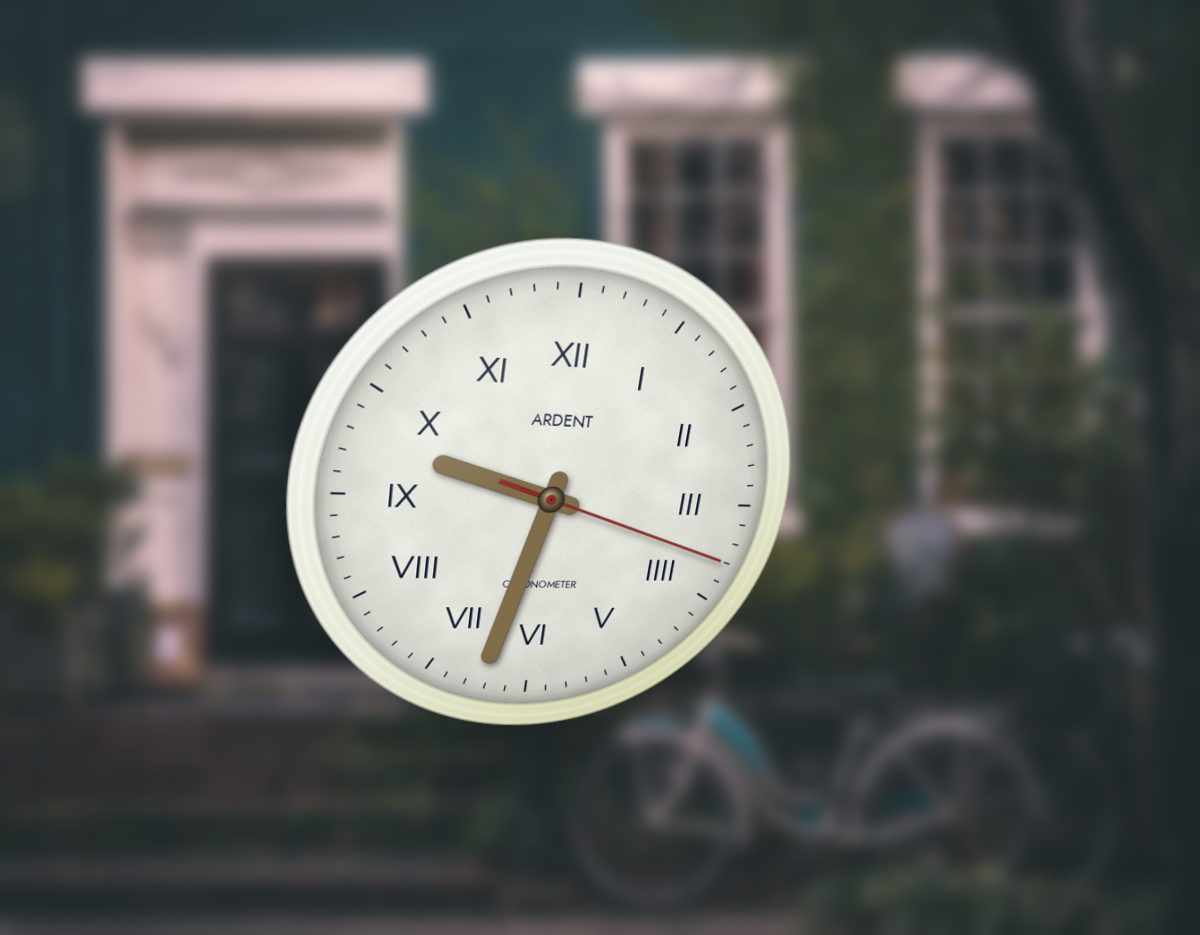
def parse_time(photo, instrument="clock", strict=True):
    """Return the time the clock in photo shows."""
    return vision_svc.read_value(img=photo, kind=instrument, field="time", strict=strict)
9:32:18
